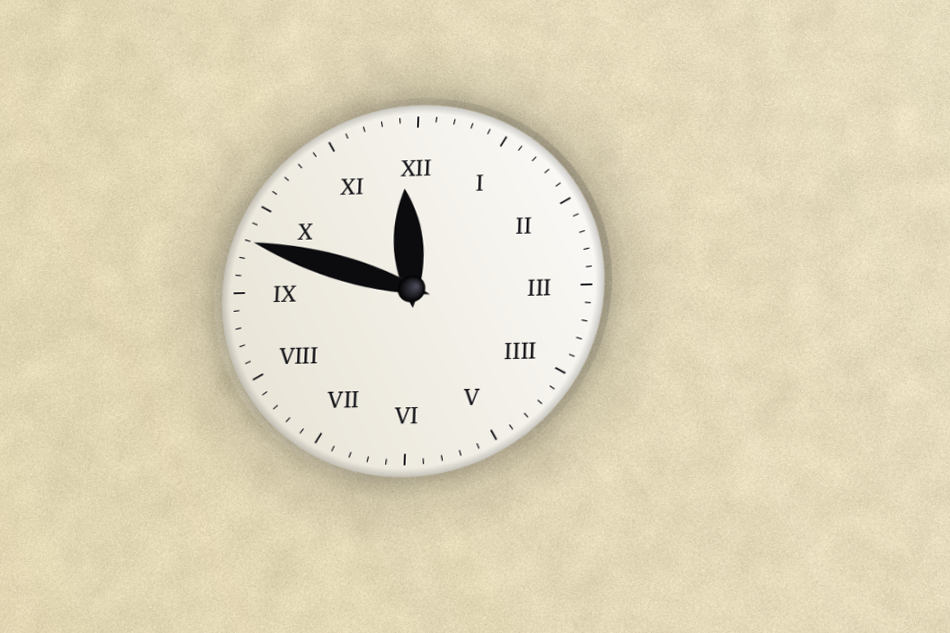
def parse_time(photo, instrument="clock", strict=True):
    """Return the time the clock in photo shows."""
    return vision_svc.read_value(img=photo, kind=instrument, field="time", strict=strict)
11:48
